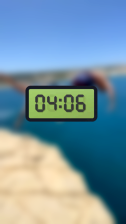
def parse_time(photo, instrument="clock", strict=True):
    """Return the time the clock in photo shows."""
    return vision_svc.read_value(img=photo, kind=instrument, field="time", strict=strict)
4:06
